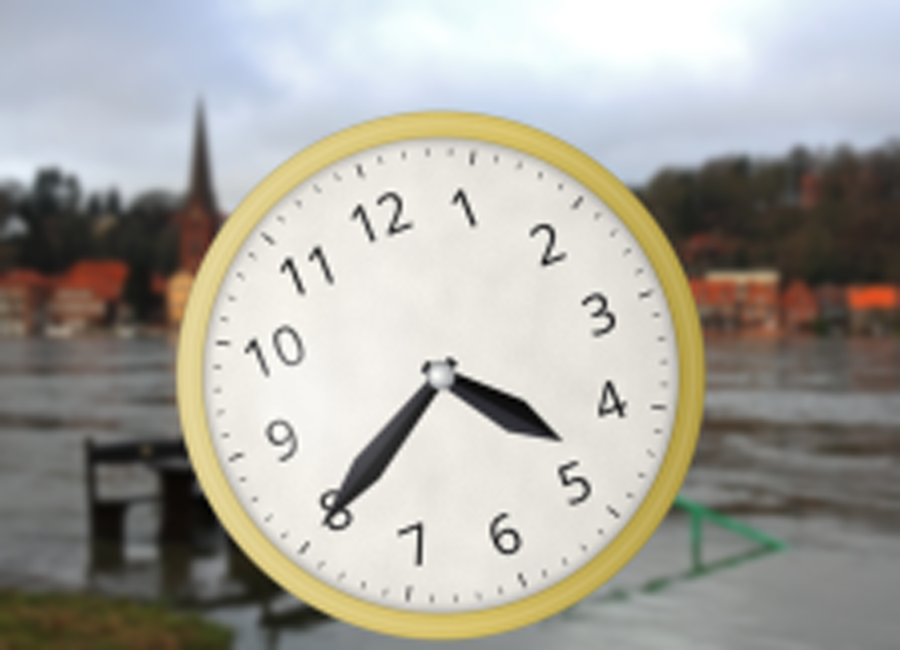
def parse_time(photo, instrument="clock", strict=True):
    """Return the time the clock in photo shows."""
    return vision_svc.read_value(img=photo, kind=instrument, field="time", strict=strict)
4:40
